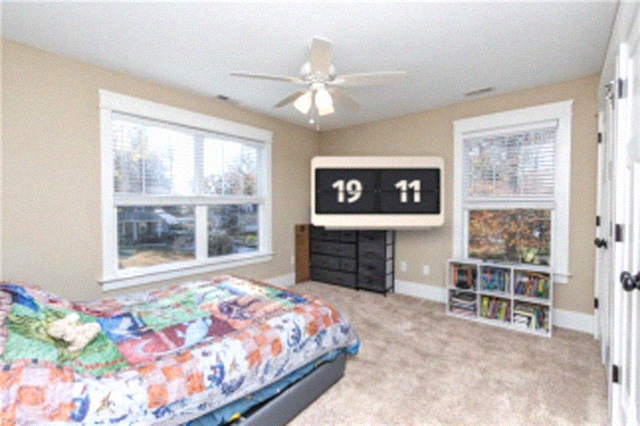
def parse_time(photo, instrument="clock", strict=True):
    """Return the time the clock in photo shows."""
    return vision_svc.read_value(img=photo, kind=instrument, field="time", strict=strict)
19:11
